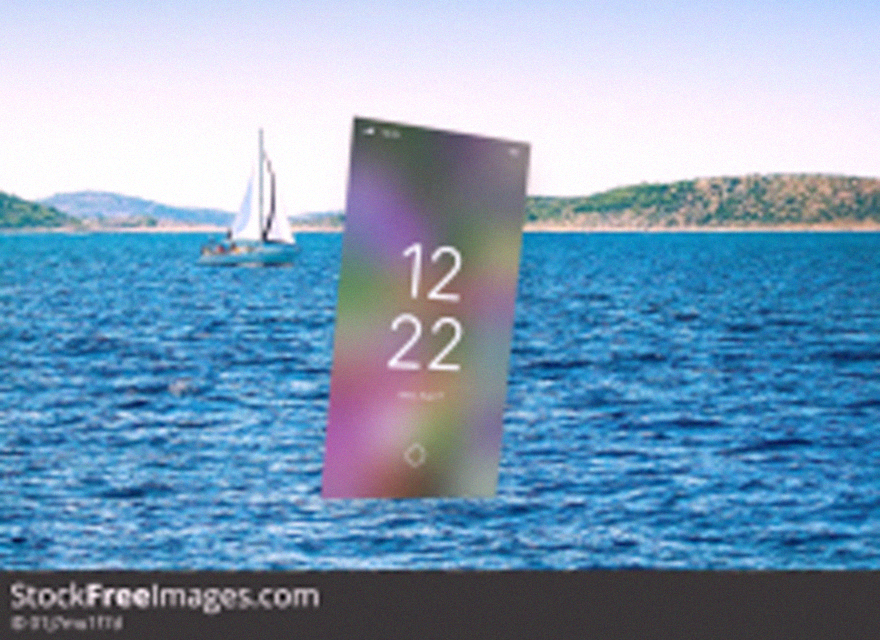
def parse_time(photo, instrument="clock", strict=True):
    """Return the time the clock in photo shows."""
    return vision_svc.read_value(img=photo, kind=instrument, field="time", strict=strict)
12:22
